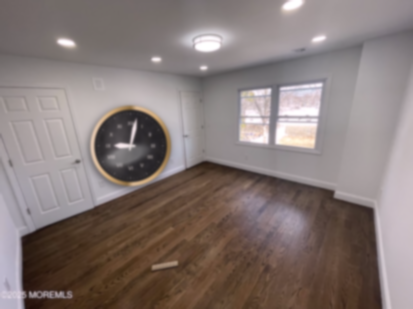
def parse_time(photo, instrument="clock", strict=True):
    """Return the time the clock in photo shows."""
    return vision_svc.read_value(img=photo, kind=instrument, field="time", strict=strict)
9:02
